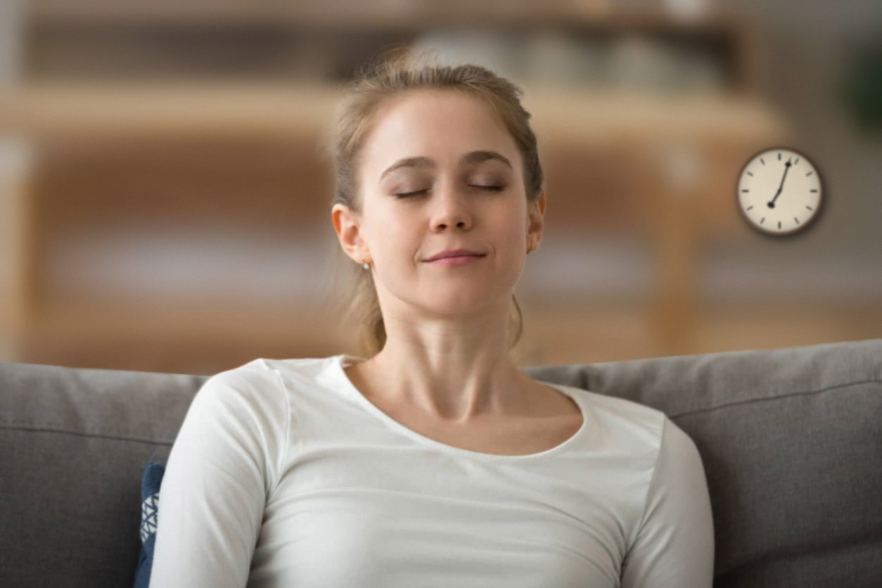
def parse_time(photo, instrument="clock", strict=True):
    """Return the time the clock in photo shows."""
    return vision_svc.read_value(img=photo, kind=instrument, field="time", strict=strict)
7:03
